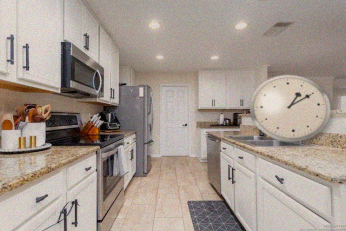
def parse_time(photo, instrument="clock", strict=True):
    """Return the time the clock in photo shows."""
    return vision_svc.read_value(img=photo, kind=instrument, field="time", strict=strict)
1:10
